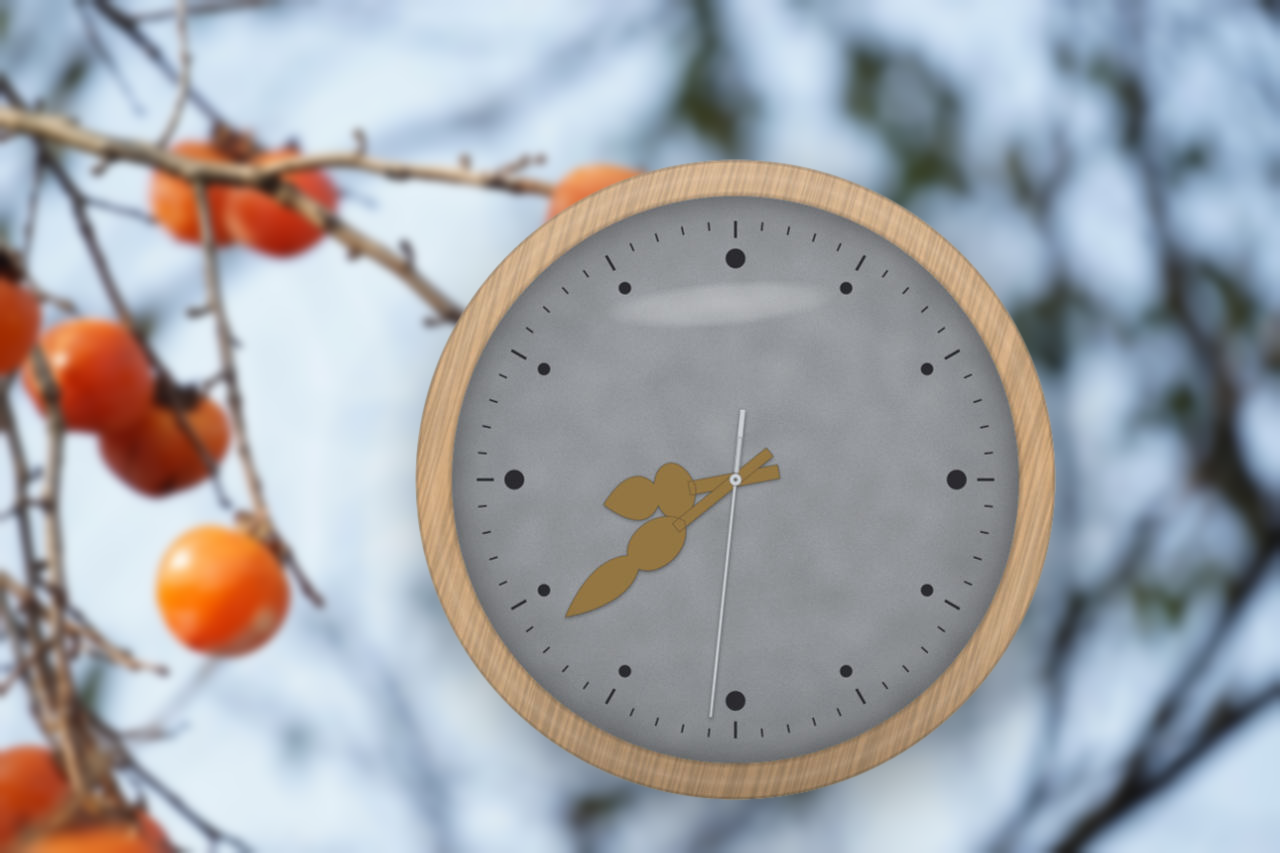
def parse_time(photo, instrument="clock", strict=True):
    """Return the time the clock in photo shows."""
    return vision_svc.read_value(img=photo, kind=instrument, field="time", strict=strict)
8:38:31
